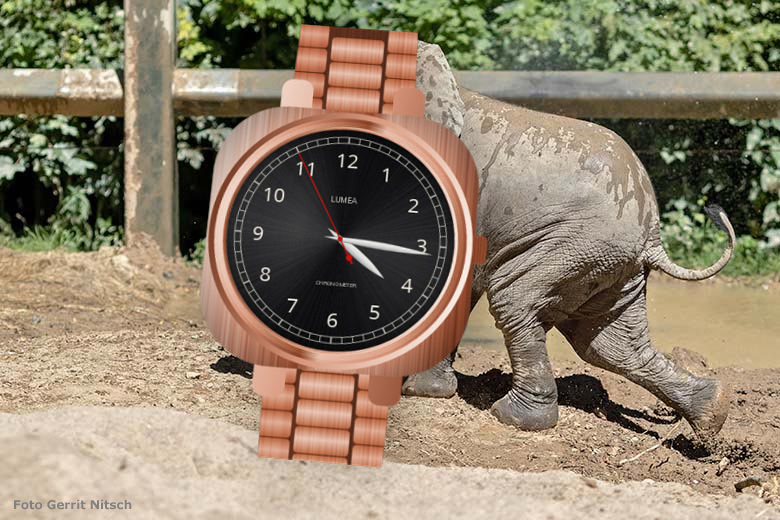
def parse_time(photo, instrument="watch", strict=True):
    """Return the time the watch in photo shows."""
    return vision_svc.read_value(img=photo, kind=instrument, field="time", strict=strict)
4:15:55
